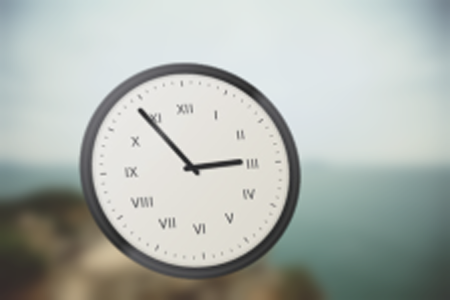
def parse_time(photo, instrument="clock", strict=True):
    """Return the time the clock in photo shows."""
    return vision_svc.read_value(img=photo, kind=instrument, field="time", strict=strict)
2:54
